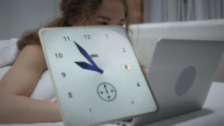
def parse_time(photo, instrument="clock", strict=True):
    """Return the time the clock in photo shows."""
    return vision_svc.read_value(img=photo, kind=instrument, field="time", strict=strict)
9:56
